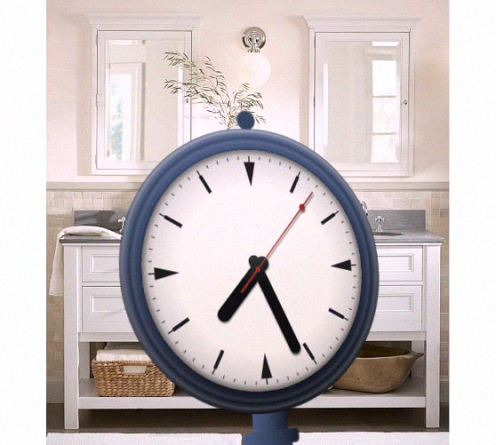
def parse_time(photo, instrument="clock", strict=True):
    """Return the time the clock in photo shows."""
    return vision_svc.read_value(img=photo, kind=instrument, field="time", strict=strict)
7:26:07
